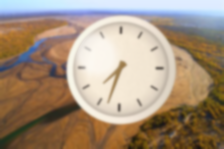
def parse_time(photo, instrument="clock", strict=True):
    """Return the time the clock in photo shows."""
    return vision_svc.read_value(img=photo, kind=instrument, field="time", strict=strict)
7:33
